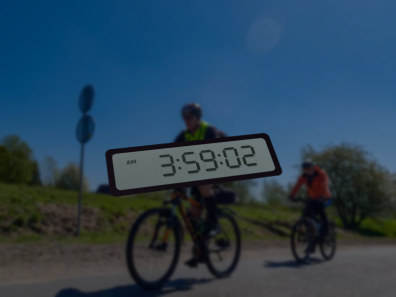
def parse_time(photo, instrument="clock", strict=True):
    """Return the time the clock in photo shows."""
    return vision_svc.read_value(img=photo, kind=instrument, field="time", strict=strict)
3:59:02
